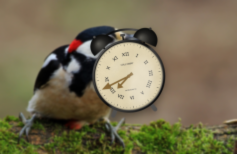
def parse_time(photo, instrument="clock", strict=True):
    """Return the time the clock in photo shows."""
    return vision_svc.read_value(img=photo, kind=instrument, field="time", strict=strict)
7:42
